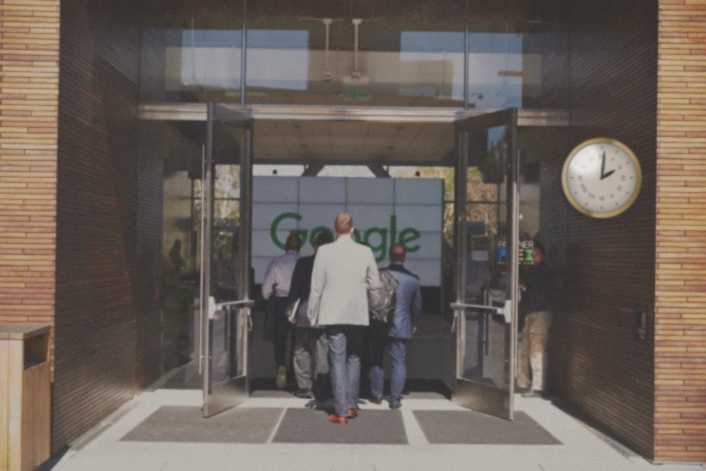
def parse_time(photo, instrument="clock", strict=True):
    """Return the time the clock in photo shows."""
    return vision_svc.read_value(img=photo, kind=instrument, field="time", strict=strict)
2:01
